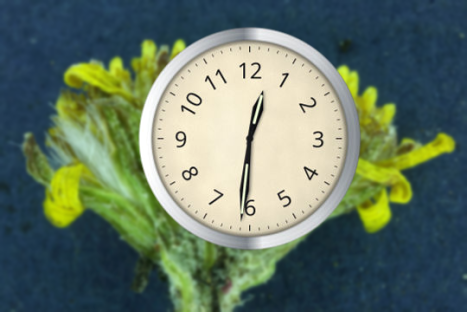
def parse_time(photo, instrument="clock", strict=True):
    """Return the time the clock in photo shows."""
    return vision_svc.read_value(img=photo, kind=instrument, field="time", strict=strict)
12:31
